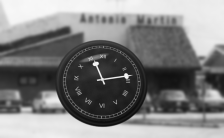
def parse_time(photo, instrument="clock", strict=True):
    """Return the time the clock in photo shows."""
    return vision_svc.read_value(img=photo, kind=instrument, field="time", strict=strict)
11:13
